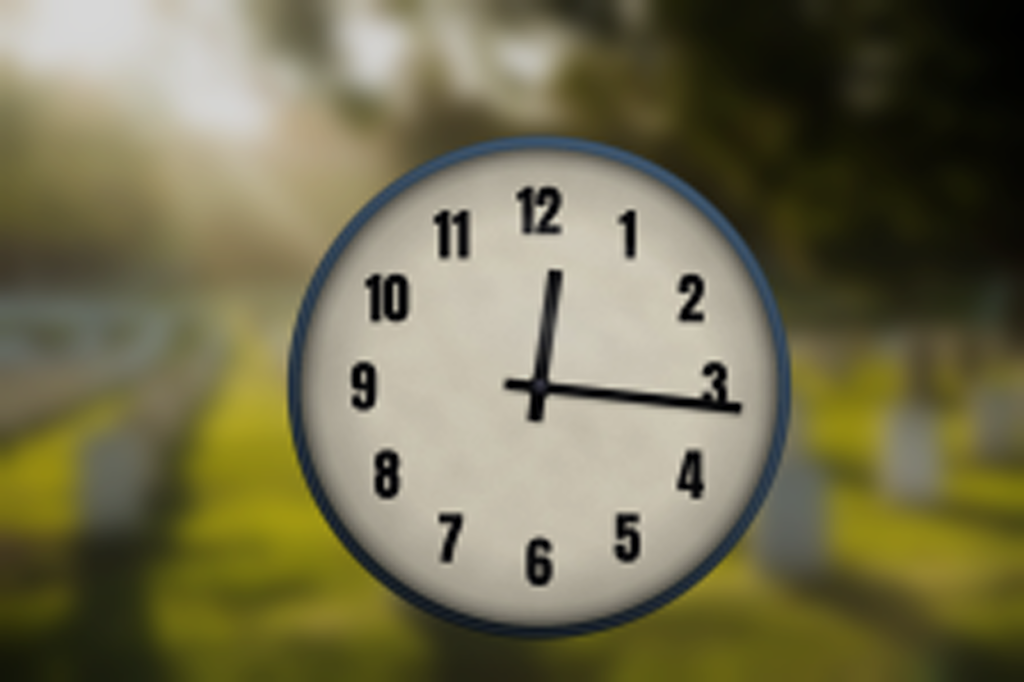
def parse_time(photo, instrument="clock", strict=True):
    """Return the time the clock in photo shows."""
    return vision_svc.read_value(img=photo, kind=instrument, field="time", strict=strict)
12:16
